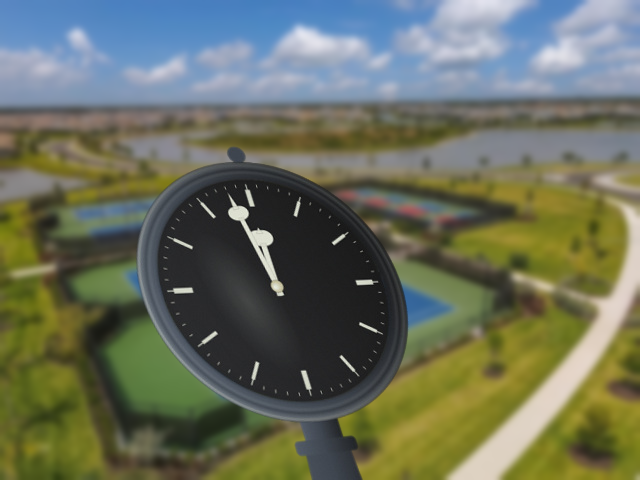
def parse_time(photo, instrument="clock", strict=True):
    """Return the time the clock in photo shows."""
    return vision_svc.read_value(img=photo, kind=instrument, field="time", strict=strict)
11:58
